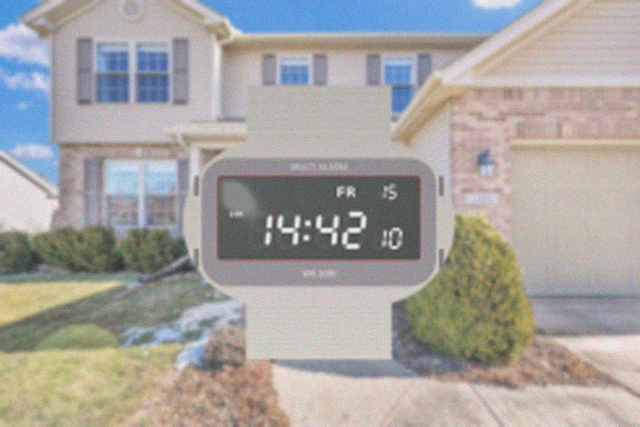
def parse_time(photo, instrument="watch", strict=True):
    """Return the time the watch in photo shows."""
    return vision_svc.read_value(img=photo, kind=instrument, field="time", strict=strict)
14:42:10
